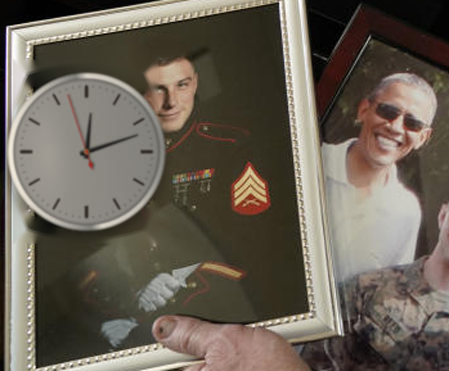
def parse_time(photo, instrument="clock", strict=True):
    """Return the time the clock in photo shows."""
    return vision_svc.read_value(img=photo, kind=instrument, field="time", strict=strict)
12:11:57
